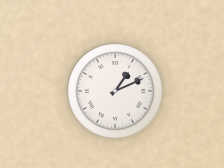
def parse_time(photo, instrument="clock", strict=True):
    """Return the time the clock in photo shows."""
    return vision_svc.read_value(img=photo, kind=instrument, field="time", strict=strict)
1:11
